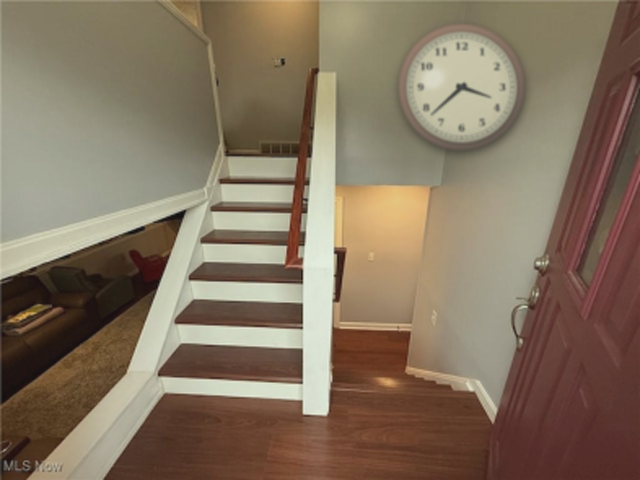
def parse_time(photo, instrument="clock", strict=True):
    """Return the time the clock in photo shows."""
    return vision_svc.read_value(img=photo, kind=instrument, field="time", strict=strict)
3:38
